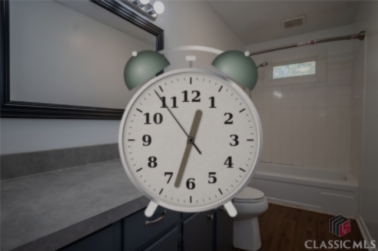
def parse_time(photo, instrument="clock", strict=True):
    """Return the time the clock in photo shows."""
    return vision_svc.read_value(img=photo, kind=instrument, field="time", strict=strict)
12:32:54
